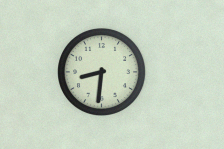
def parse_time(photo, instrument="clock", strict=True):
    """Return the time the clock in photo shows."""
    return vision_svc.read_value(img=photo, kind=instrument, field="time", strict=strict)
8:31
